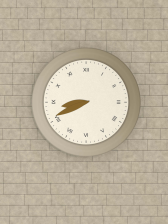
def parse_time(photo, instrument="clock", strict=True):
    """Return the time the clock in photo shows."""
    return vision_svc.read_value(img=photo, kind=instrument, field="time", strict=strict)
8:41
